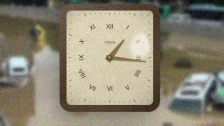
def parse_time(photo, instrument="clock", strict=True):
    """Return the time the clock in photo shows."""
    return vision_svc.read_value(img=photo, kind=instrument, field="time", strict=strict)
1:16
